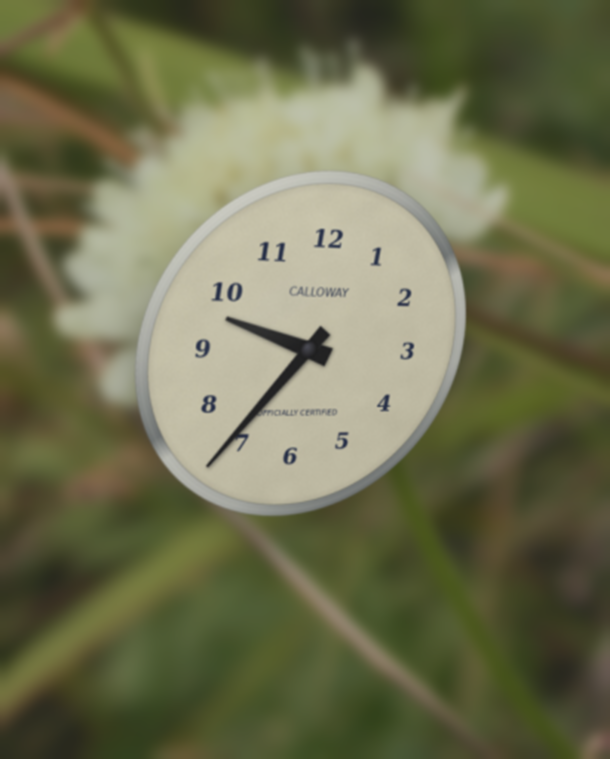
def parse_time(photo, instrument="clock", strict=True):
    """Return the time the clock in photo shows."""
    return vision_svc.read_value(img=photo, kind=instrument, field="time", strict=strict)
9:36
